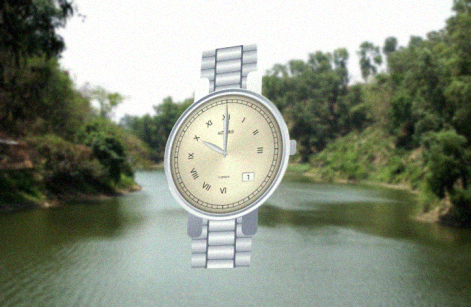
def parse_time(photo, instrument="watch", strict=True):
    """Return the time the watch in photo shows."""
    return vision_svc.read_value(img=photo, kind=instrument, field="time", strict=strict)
10:00
